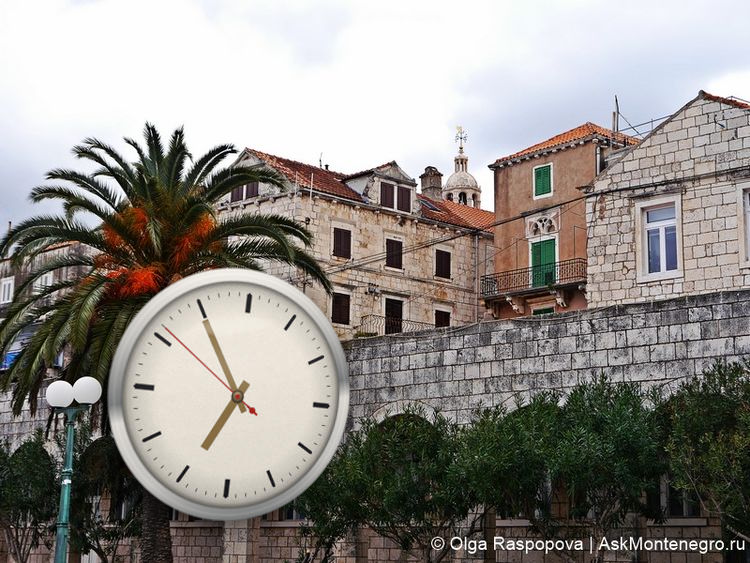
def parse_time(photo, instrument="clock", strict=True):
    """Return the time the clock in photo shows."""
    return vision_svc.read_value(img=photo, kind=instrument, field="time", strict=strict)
6:54:51
